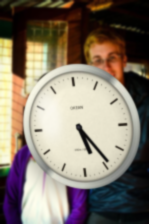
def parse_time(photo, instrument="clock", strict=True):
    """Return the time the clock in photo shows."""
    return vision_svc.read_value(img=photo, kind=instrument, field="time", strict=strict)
5:24
